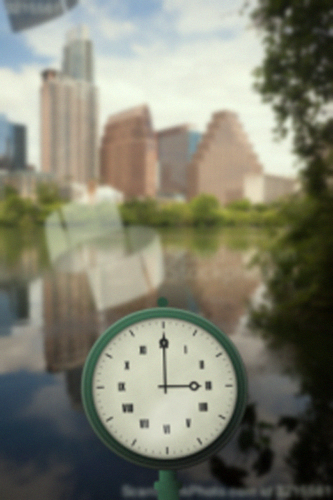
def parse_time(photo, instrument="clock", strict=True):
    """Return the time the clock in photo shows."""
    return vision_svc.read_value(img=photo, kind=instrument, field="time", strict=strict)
3:00
